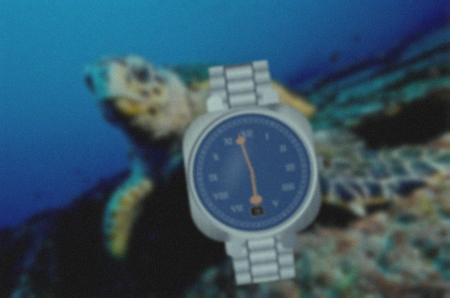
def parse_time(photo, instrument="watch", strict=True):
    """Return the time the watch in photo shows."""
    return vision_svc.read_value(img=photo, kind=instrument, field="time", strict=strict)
5:58
